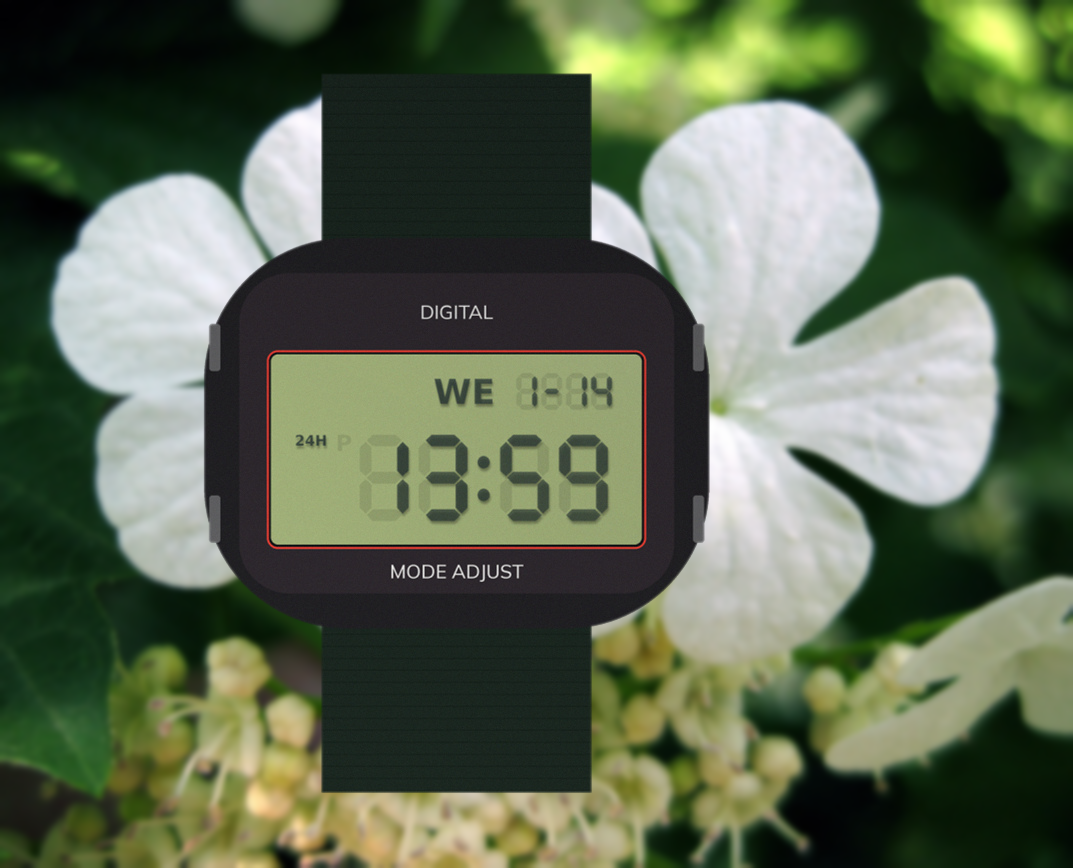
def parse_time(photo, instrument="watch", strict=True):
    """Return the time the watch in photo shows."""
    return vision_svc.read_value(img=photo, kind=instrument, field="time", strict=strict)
13:59
